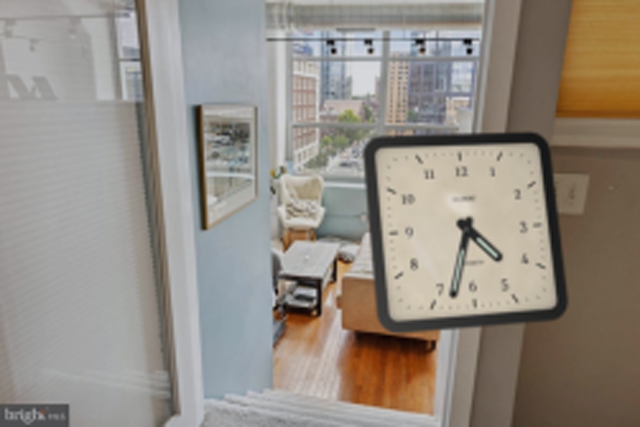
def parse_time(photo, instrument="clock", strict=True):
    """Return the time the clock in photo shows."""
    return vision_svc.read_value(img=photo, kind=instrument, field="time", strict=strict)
4:33
